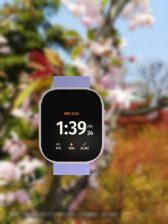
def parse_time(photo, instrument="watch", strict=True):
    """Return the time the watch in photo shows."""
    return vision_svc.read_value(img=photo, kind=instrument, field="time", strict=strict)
1:39
